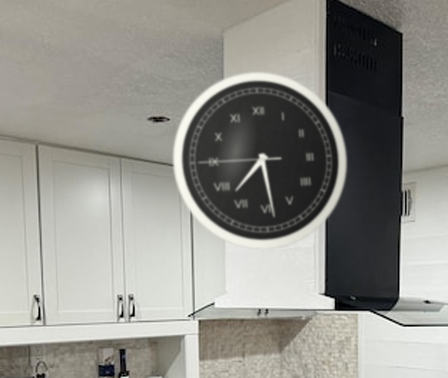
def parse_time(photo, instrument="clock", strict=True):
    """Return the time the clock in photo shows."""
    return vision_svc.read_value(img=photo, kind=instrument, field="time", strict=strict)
7:28:45
